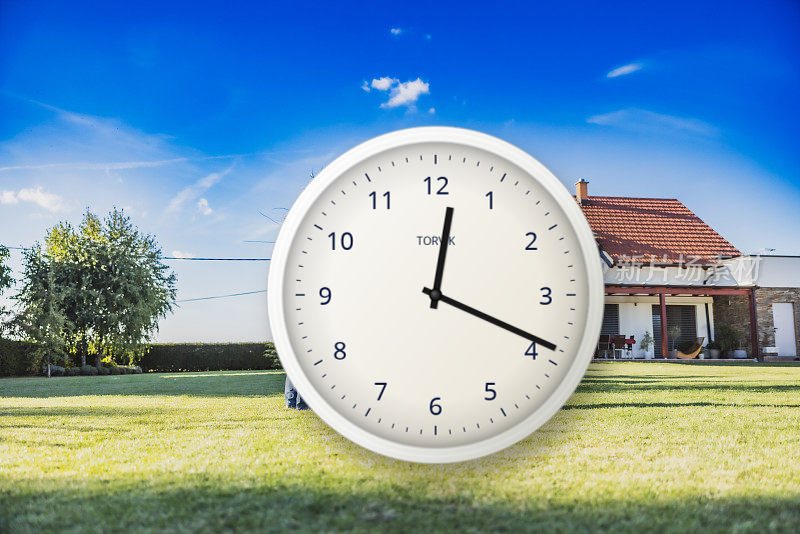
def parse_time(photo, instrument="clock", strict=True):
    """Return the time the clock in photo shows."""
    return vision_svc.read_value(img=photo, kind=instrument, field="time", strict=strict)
12:19
